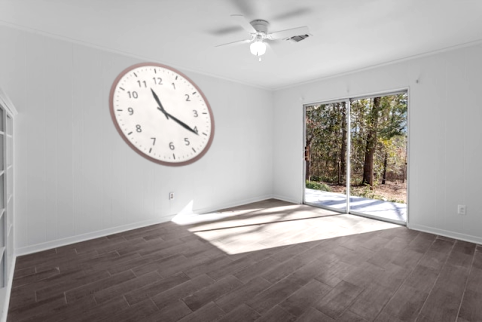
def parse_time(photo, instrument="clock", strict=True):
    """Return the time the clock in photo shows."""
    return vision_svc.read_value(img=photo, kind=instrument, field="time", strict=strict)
11:21
